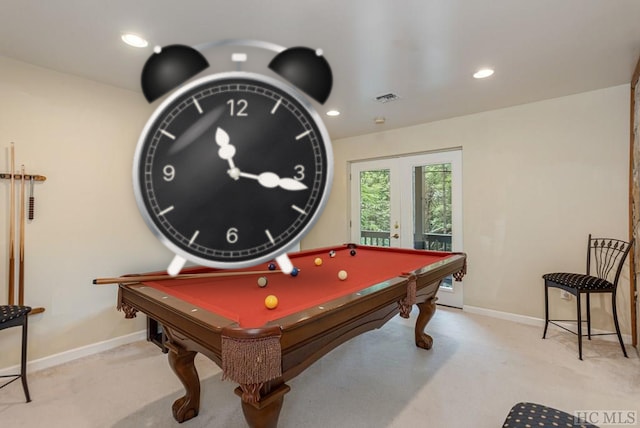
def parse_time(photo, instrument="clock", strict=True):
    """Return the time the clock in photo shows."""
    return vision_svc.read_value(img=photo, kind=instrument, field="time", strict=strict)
11:17
